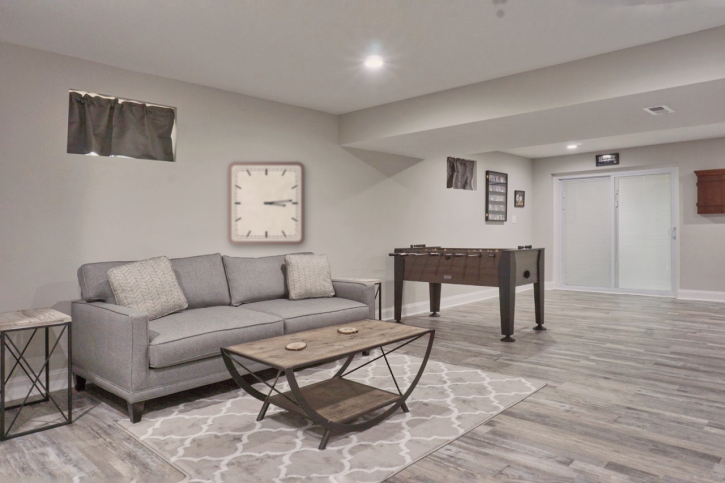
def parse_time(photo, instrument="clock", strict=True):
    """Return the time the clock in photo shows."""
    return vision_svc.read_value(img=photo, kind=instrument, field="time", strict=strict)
3:14
